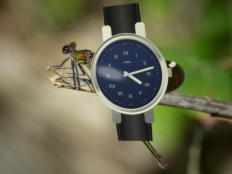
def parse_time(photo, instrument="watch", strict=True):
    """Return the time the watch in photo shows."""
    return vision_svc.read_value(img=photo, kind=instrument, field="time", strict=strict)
4:13
